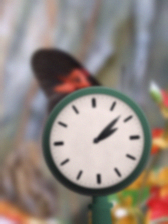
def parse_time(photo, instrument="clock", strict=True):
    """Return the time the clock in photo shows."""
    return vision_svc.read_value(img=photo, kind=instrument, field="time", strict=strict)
2:08
